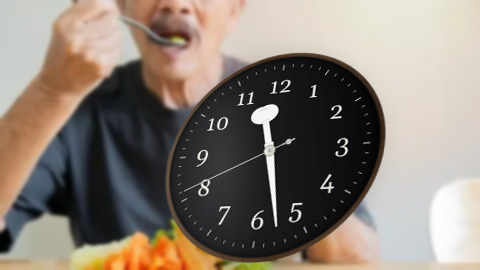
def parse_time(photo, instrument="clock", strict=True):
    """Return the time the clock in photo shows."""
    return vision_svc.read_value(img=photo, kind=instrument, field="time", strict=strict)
11:27:41
